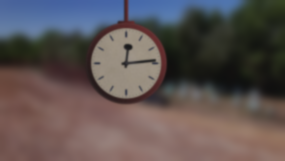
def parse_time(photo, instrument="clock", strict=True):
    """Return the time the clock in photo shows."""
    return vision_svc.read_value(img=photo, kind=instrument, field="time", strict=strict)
12:14
